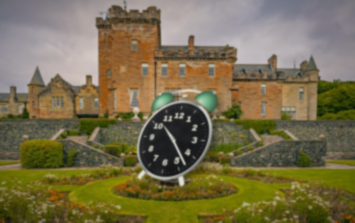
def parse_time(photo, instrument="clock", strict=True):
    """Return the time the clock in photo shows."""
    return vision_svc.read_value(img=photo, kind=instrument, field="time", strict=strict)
10:23
